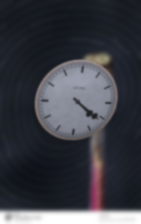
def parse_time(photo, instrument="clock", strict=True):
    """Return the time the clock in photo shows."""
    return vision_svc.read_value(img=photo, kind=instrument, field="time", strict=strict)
4:21
